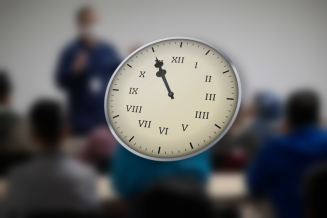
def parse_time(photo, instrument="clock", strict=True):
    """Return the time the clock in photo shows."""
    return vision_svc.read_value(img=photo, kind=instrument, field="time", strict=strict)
10:55
